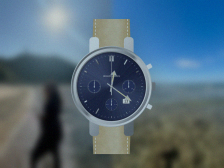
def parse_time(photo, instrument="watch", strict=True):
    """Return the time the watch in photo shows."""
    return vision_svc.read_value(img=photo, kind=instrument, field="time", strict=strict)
12:21
